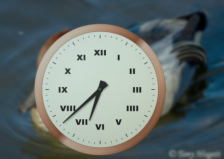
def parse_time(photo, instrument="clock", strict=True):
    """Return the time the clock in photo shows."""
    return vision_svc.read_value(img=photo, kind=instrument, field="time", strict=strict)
6:38
